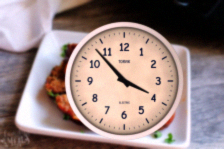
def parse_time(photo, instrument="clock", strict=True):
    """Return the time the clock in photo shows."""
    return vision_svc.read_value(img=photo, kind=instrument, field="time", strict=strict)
3:53
